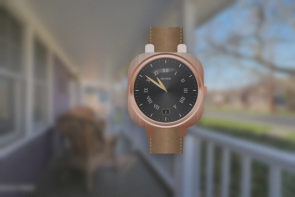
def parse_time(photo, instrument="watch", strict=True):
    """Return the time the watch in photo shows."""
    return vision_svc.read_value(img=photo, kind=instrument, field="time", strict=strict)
10:51
